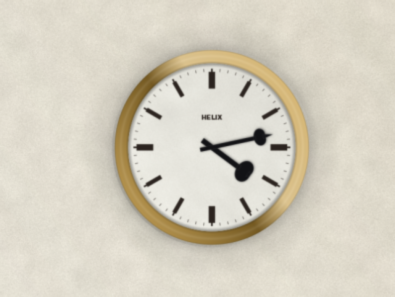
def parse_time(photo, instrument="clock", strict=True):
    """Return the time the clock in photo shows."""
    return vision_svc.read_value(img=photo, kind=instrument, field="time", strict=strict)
4:13
